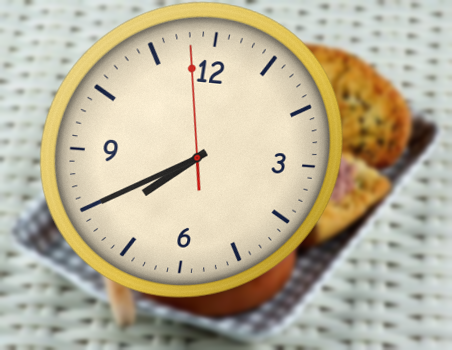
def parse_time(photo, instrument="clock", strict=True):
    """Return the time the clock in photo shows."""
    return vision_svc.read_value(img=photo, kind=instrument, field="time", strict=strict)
7:39:58
